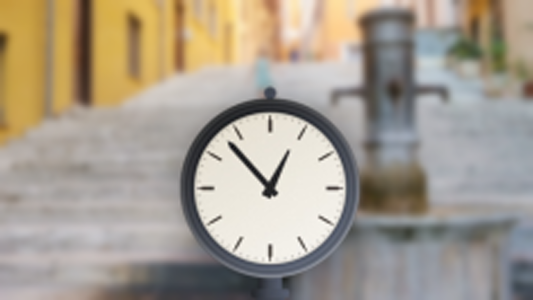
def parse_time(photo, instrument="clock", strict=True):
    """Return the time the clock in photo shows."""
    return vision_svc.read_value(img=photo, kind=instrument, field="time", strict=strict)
12:53
